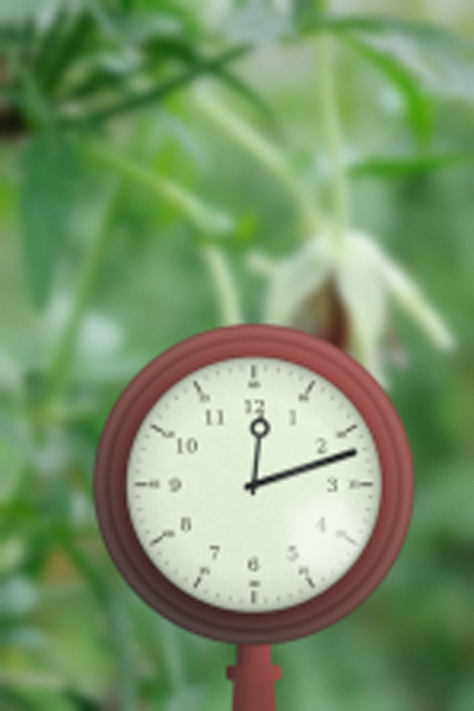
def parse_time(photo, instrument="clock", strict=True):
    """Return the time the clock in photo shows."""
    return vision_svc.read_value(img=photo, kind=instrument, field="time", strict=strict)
12:12
